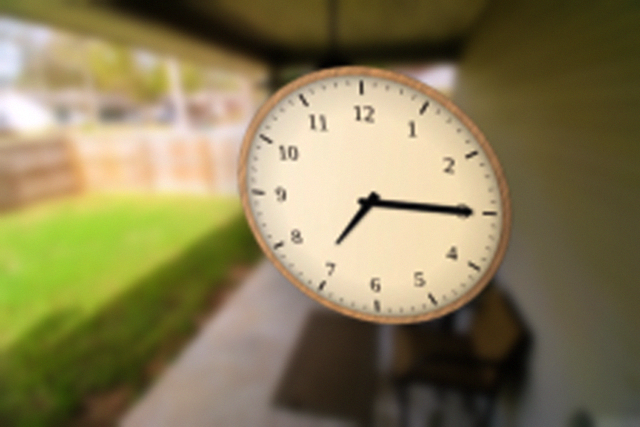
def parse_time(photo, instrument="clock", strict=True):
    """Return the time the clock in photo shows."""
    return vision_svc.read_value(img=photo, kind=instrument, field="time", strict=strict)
7:15
